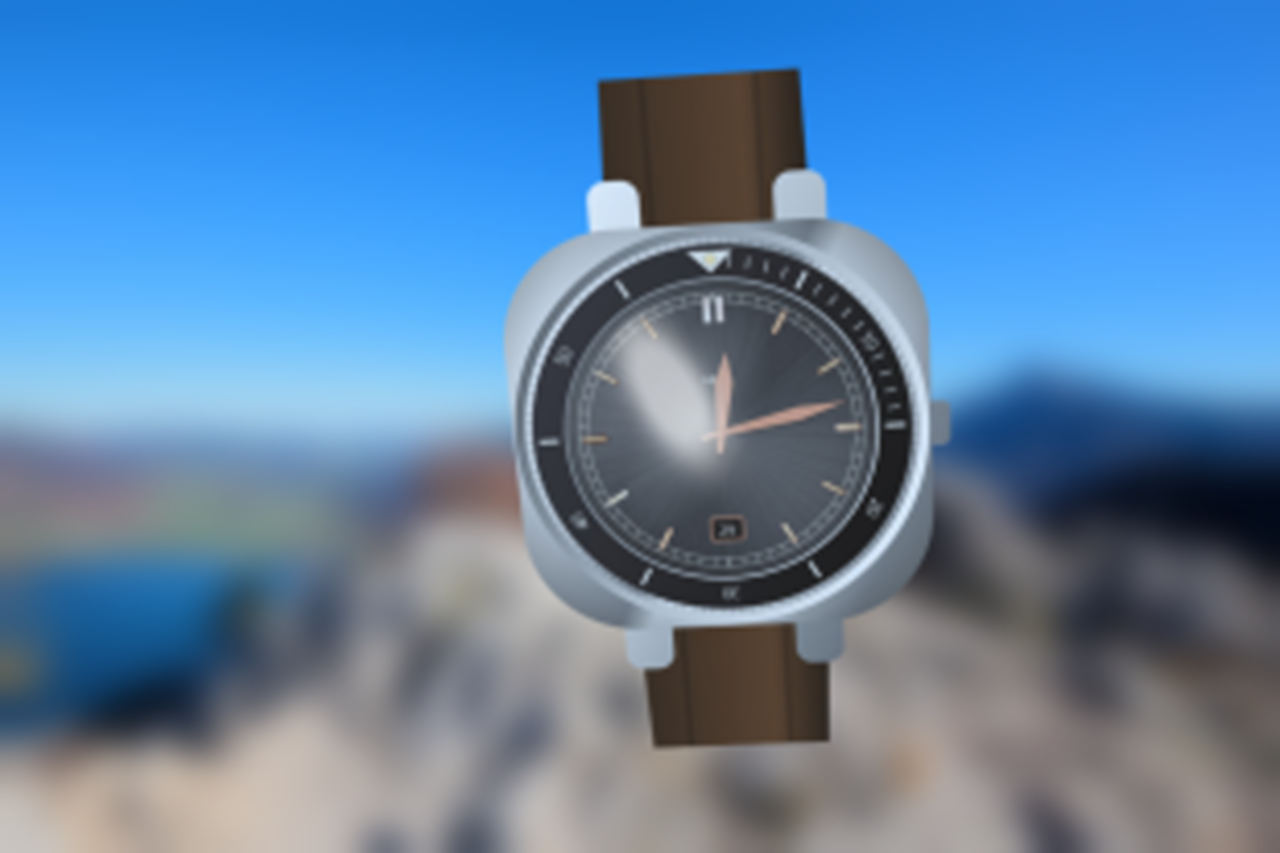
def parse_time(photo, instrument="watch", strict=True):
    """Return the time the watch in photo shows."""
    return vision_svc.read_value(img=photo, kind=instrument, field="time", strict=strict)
12:13
